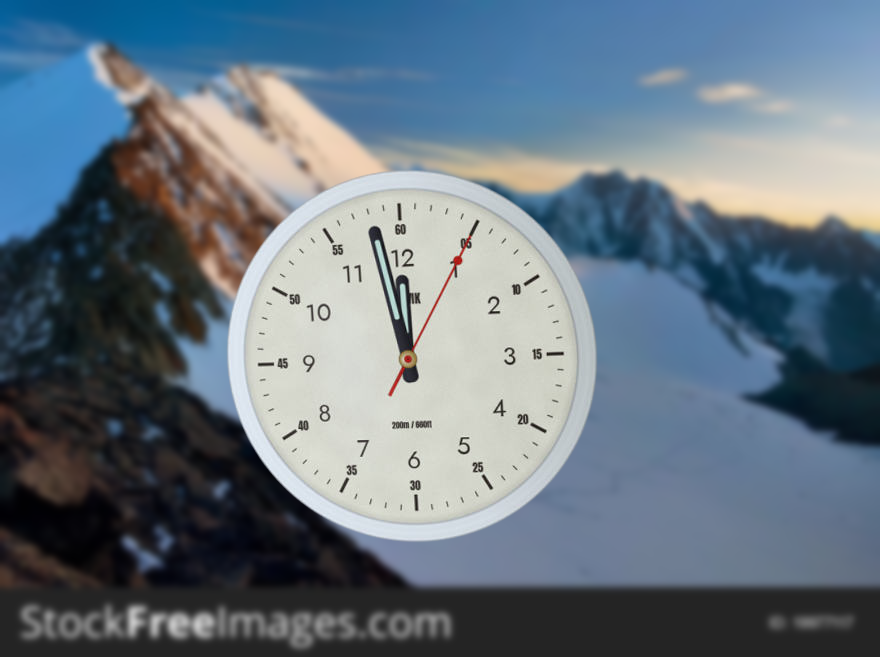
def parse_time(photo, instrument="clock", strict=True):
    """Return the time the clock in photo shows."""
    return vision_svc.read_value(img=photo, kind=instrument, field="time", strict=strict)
11:58:05
